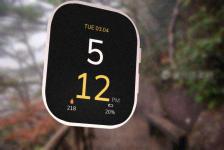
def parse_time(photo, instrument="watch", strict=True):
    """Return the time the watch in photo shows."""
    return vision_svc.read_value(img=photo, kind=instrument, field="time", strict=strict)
5:12
